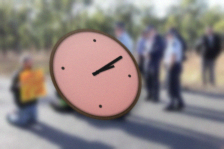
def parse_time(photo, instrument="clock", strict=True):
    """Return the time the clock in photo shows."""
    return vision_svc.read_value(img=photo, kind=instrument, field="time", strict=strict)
2:09
